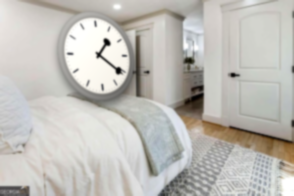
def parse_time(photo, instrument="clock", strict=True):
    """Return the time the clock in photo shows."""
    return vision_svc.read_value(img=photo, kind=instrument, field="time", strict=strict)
1:21
